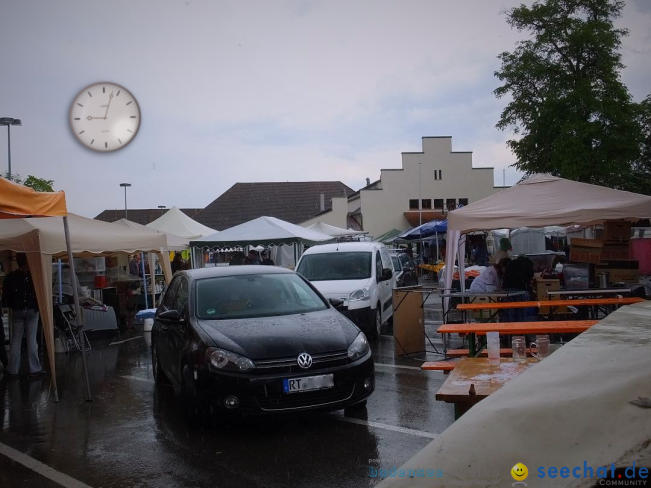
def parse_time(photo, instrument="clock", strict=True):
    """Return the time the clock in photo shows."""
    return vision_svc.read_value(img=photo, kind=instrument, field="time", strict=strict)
9:03
